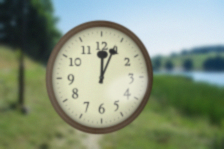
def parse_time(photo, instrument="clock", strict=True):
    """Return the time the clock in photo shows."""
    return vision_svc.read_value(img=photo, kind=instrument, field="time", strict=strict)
12:04
